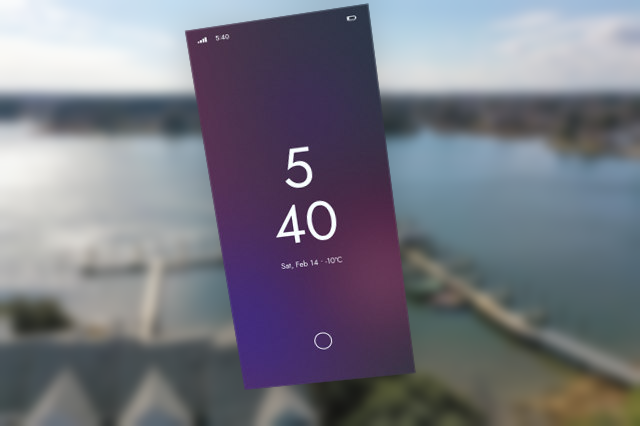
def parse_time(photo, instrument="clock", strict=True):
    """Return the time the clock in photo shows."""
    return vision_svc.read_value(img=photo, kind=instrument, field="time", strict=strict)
5:40
